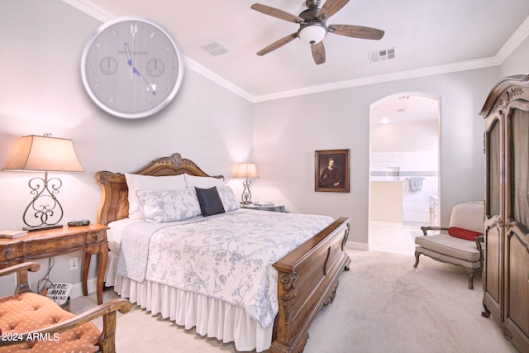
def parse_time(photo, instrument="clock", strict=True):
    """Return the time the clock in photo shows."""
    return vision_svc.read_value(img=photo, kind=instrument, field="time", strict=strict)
11:23
